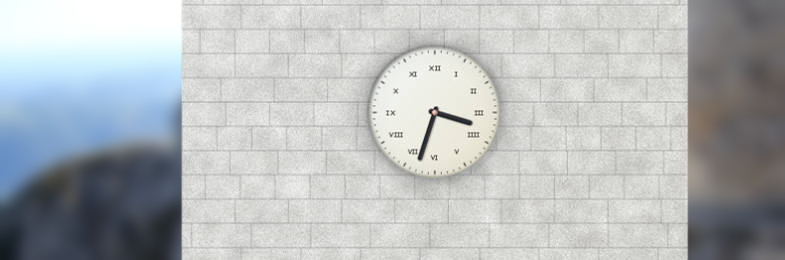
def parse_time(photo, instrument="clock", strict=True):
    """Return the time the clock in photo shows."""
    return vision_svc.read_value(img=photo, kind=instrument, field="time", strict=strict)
3:33
